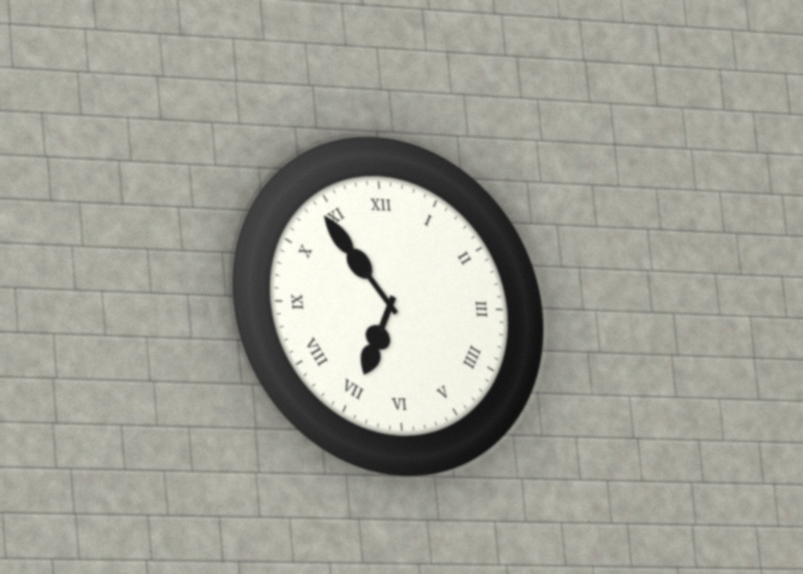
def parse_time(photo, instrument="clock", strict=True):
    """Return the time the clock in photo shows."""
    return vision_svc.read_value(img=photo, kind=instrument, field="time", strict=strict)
6:54
